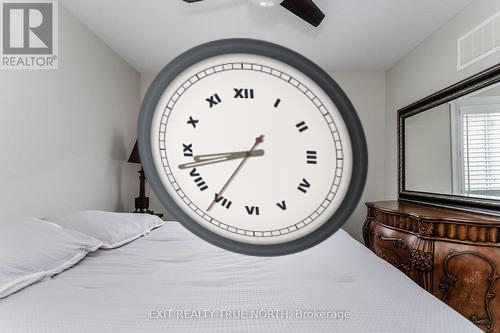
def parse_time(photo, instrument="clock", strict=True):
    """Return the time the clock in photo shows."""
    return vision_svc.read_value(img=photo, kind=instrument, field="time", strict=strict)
8:42:36
